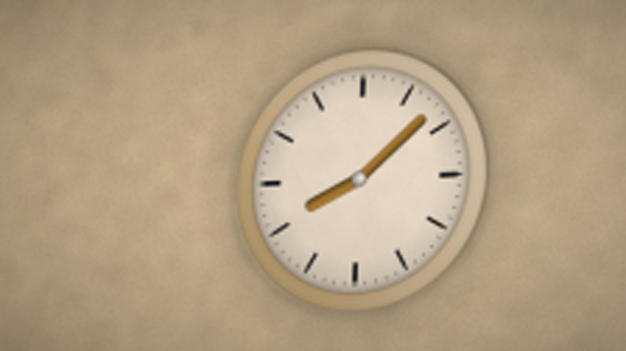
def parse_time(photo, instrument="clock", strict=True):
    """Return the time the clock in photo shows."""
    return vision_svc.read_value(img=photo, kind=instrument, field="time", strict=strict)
8:08
